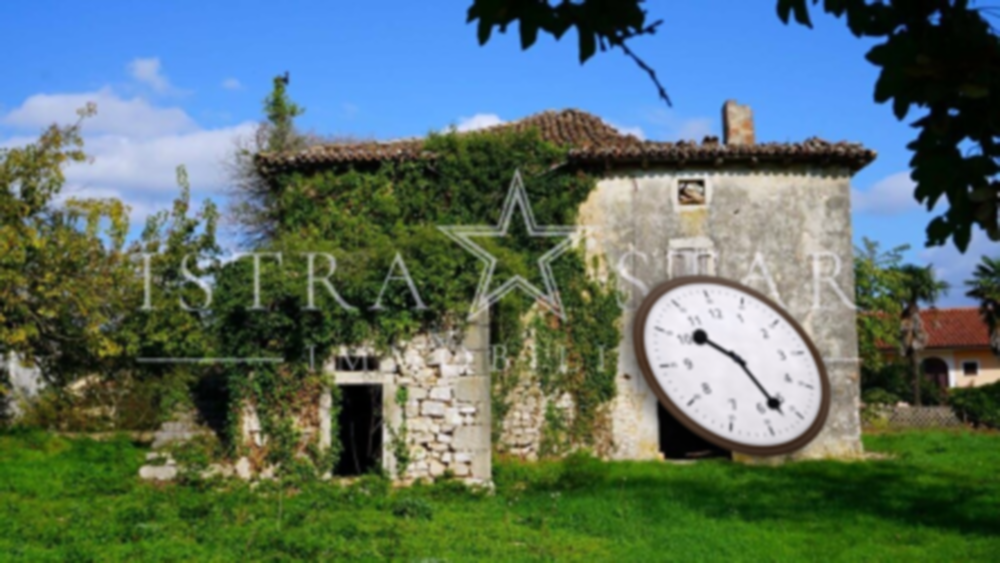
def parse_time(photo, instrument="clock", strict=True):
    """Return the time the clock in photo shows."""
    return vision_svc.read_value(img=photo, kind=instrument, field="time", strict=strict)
10:27
